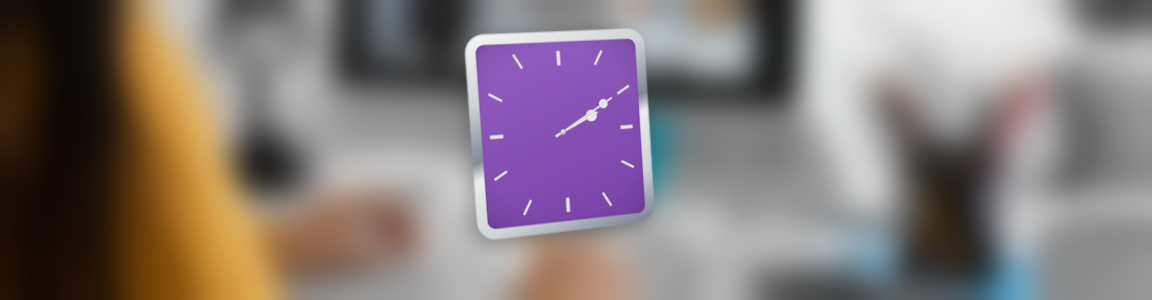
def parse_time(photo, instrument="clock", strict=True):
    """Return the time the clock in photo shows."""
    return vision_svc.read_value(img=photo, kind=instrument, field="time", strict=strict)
2:10
